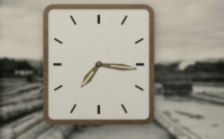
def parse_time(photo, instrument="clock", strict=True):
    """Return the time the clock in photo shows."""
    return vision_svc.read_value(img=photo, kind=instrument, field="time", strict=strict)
7:16
